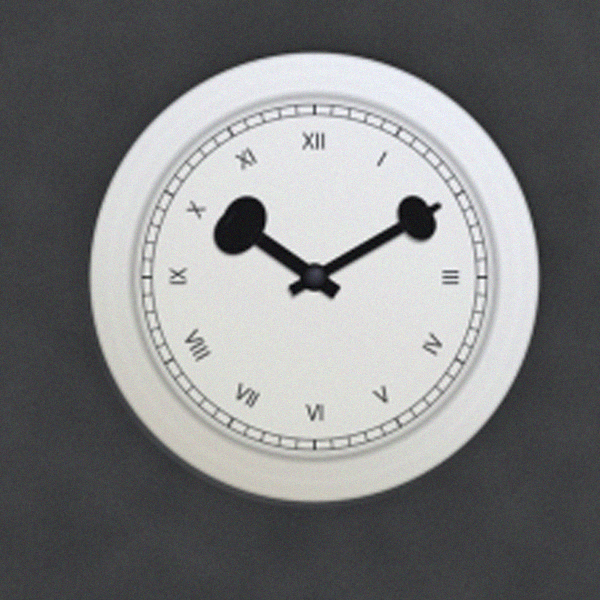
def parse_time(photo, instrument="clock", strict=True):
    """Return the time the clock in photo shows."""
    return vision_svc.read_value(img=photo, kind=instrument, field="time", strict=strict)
10:10
